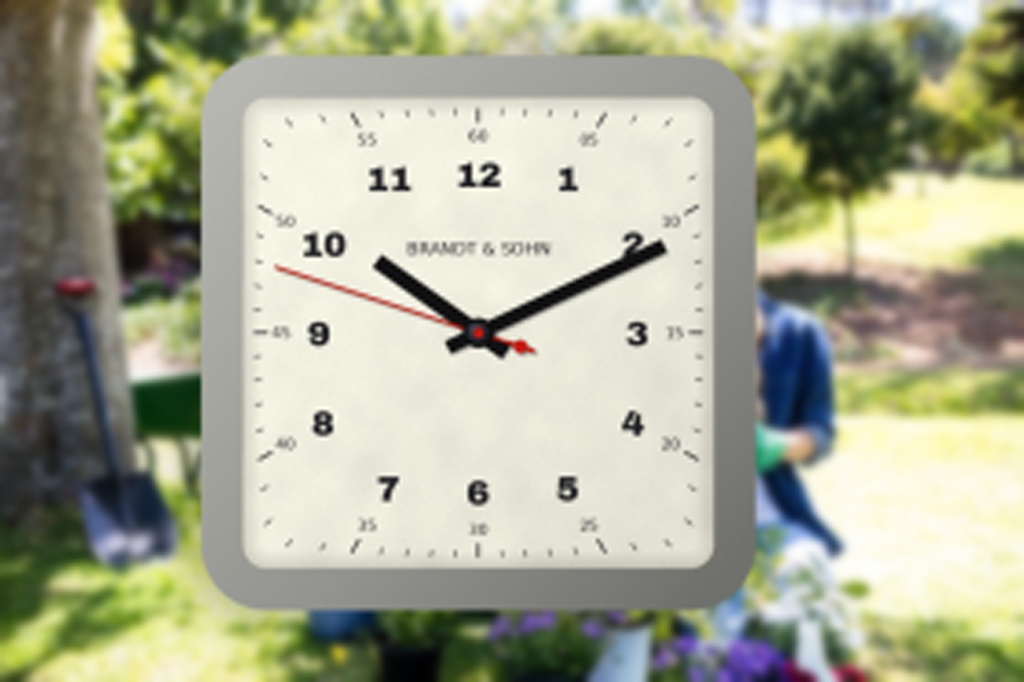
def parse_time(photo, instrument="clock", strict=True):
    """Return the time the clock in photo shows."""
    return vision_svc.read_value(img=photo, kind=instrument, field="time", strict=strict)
10:10:48
